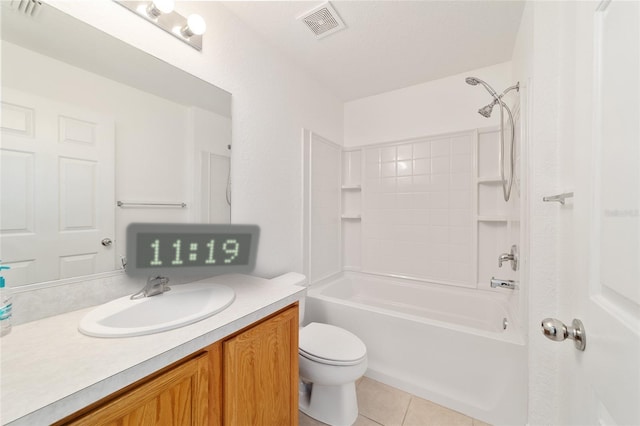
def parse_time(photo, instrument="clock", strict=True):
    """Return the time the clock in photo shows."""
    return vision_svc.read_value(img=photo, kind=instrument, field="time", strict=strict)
11:19
